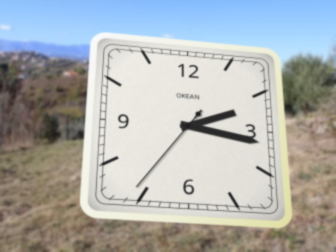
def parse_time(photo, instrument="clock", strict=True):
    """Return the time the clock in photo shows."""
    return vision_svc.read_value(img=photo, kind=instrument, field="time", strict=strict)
2:16:36
